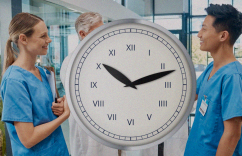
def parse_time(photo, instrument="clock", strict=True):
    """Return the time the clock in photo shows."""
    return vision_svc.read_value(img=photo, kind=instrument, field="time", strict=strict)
10:12
